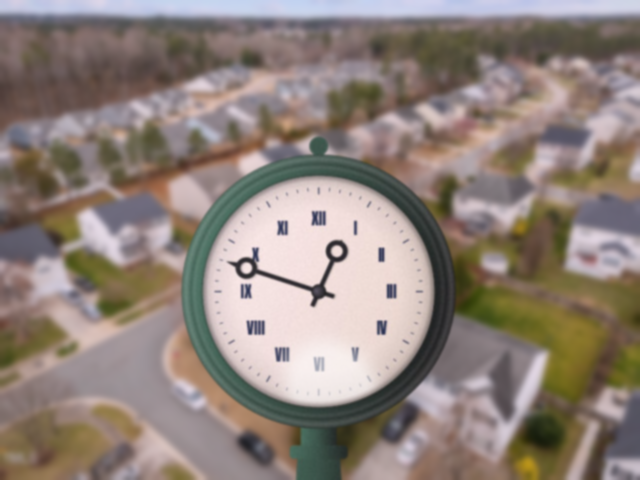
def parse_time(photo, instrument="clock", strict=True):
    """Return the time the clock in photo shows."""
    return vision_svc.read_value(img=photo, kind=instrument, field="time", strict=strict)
12:48
